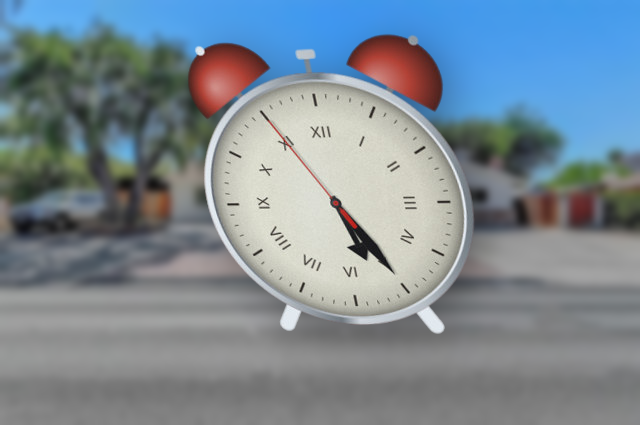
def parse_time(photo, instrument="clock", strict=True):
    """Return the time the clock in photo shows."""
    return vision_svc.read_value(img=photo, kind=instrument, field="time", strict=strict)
5:24:55
